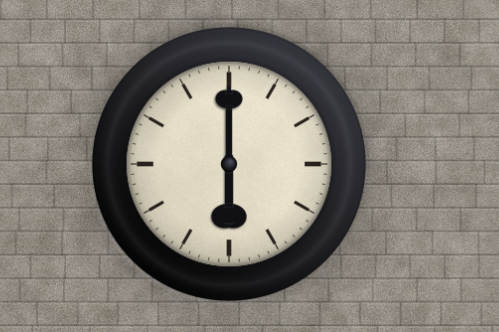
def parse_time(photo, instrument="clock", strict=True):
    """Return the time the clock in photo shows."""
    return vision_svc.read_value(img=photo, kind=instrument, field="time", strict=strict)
6:00
